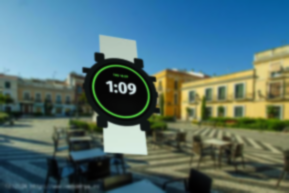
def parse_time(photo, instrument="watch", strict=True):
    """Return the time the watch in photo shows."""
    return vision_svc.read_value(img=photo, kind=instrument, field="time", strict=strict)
1:09
